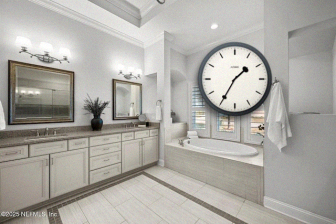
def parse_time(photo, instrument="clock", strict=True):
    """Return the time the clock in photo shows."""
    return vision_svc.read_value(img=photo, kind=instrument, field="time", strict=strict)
1:35
